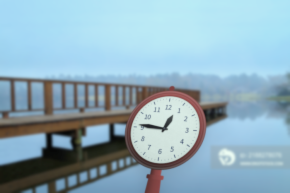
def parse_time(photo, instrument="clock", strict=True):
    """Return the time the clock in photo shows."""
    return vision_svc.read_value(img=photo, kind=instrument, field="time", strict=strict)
12:46
